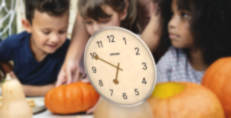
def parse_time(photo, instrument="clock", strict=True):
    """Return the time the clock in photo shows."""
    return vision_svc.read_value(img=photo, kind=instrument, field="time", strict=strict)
6:50
